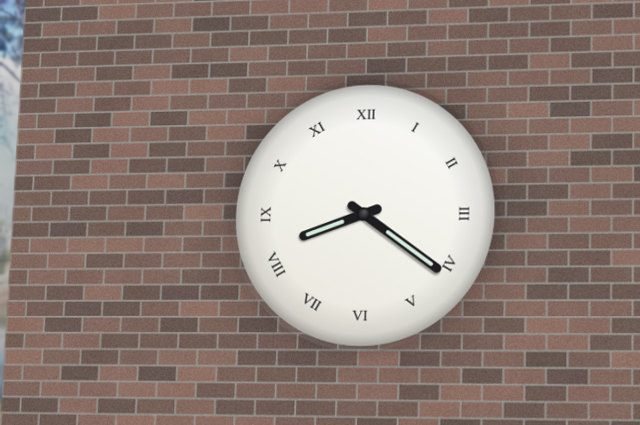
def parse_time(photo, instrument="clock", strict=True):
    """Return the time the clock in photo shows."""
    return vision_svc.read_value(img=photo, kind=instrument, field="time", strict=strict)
8:21
